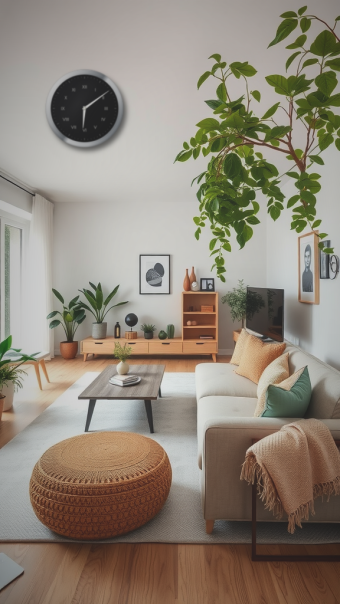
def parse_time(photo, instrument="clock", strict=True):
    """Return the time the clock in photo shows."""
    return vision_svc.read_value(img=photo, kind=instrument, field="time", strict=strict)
6:09
